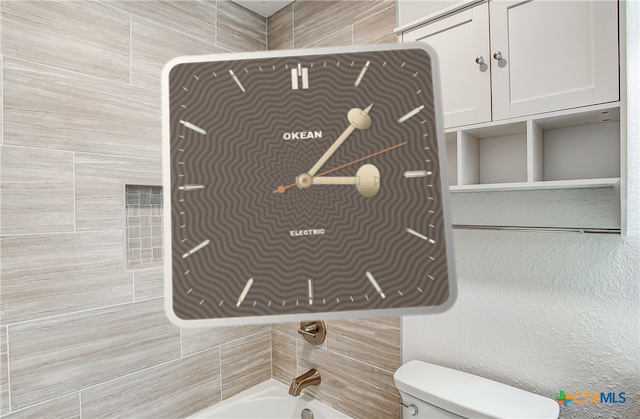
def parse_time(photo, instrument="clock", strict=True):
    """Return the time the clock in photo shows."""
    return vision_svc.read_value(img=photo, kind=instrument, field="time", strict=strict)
3:07:12
